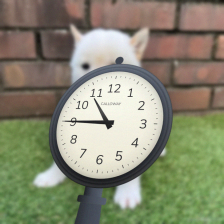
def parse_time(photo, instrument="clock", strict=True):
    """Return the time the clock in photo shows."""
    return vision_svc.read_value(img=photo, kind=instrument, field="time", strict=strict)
10:45
